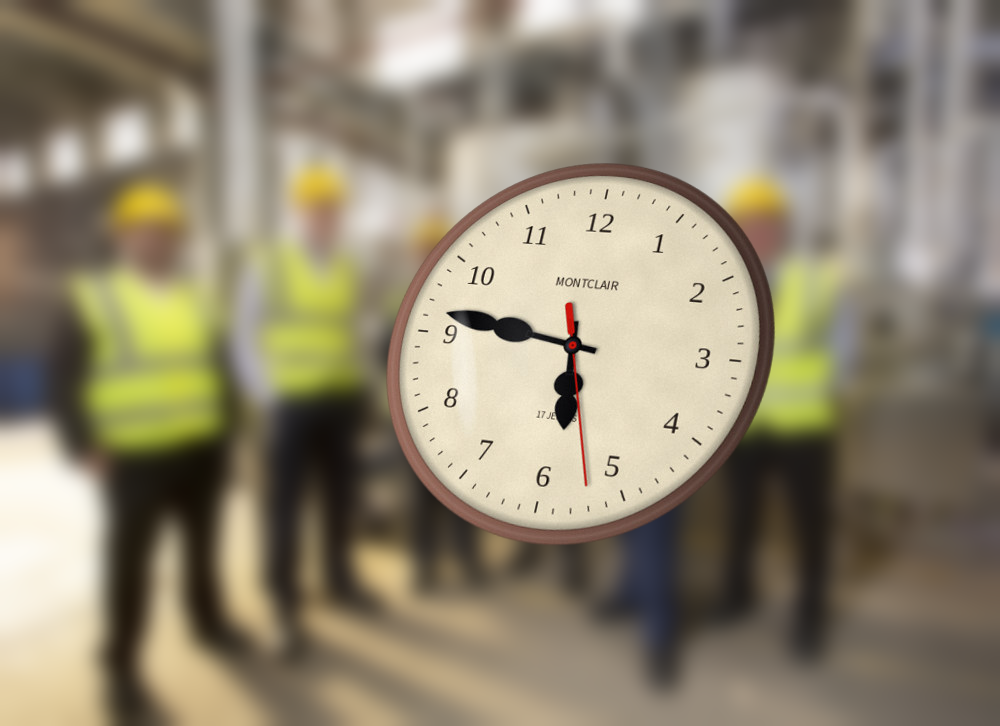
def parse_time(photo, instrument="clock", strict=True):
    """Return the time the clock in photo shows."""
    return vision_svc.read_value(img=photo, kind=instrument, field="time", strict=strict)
5:46:27
